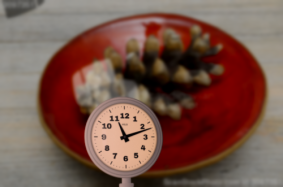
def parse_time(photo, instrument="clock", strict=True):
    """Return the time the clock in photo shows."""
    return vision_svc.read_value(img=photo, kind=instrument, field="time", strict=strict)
11:12
